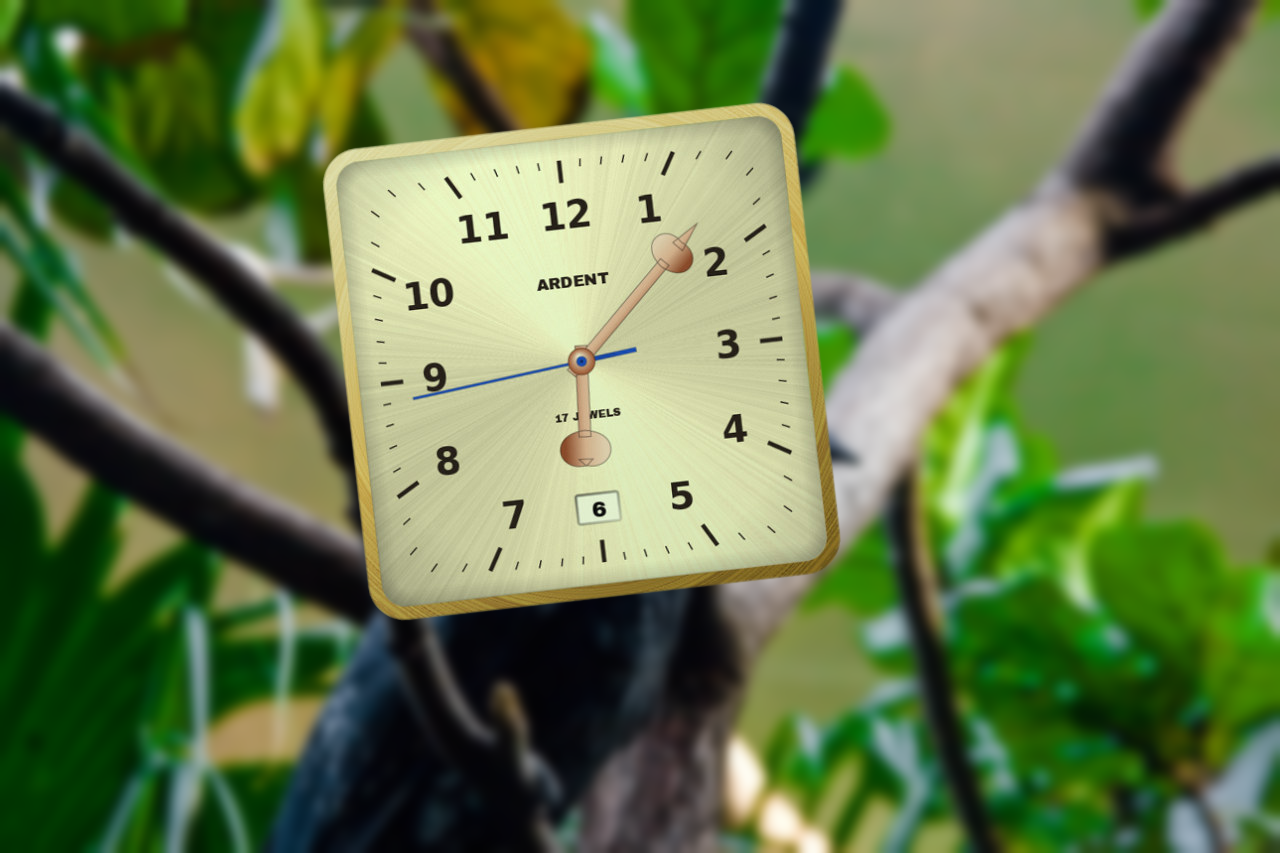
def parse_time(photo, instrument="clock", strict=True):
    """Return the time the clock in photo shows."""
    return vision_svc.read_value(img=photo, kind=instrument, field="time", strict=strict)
6:07:44
